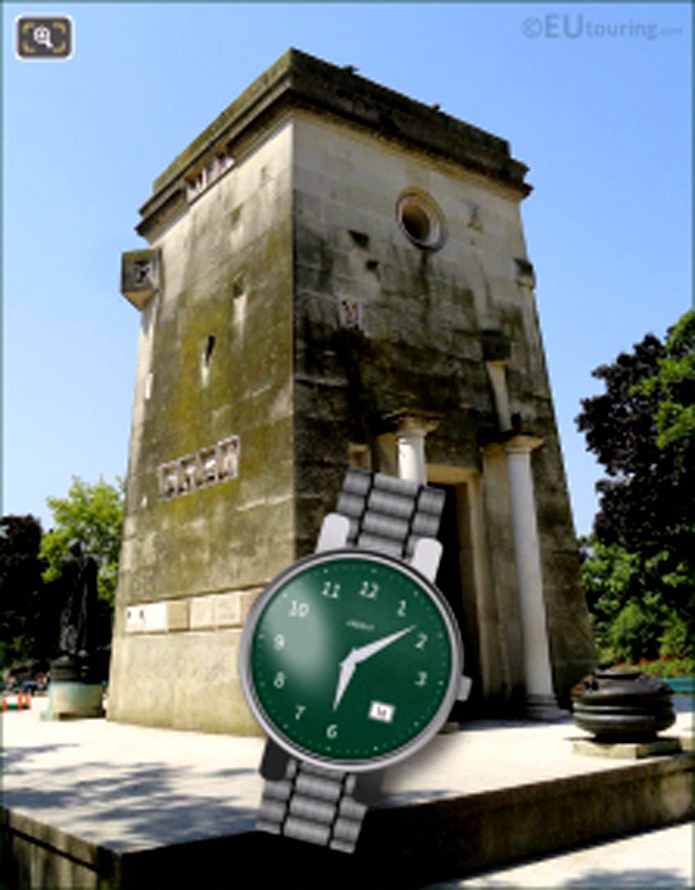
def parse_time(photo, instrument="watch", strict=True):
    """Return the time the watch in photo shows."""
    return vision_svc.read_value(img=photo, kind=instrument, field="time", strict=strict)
6:08
